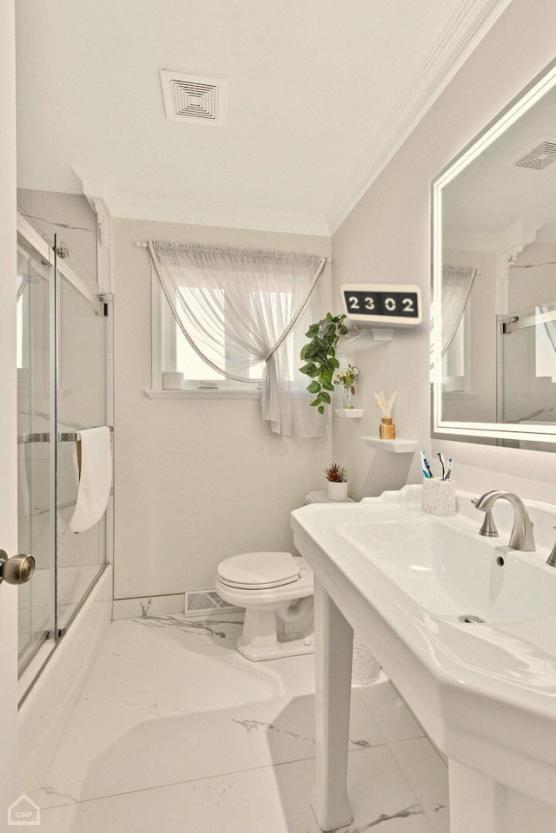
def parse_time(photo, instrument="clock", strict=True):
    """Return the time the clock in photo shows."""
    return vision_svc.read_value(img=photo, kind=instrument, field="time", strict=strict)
23:02
